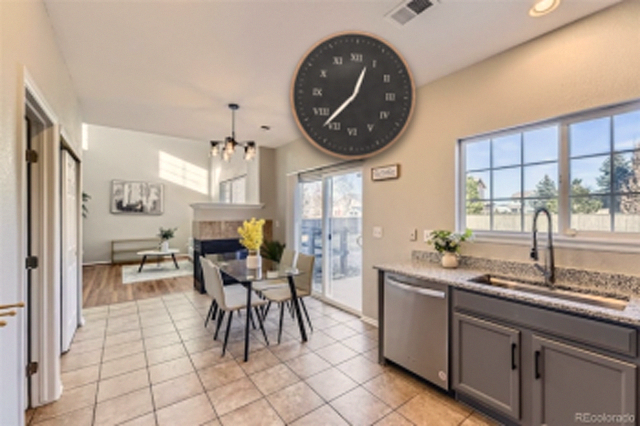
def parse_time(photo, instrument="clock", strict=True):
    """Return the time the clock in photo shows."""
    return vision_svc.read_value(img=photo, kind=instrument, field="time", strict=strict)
12:37
